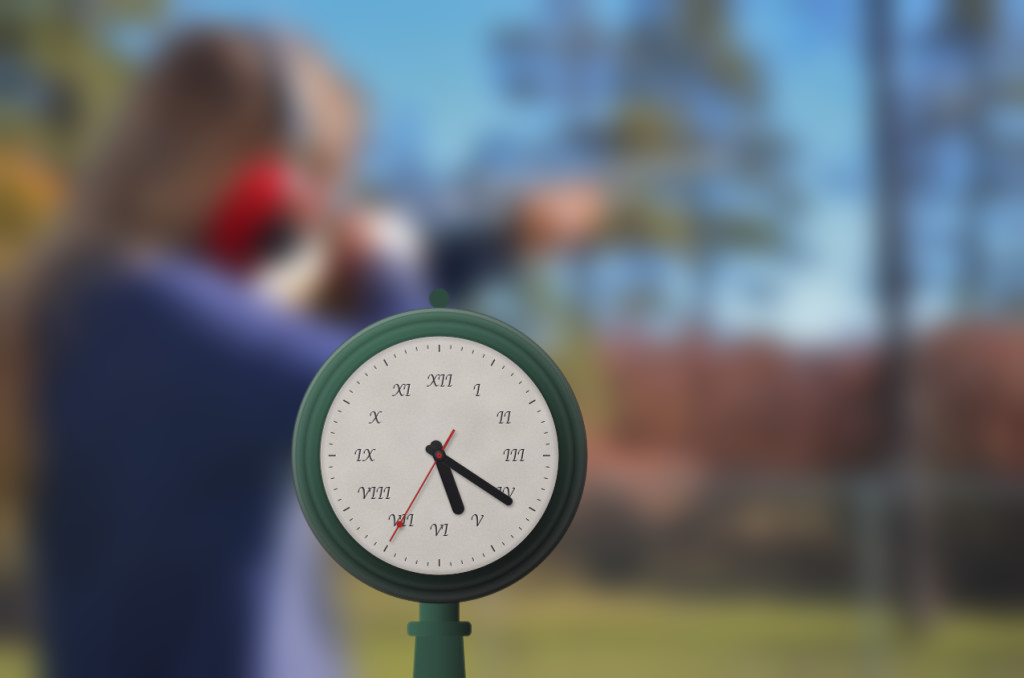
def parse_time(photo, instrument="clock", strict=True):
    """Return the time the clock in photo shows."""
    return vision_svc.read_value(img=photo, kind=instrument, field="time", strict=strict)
5:20:35
